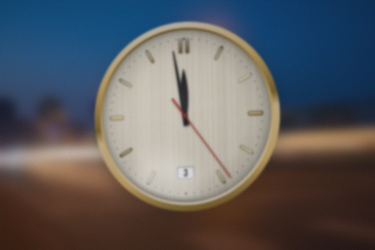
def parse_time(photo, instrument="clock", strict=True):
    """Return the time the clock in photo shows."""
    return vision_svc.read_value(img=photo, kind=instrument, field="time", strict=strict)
11:58:24
